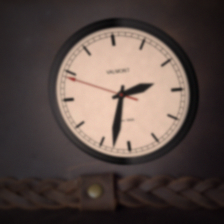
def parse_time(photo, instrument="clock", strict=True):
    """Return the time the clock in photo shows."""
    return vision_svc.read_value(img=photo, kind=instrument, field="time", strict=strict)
2:32:49
